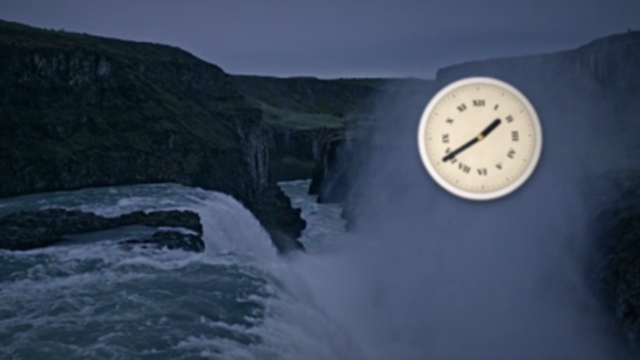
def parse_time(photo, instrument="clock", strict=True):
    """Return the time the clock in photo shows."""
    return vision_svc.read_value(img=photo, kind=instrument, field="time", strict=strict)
1:40
